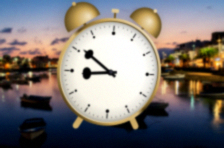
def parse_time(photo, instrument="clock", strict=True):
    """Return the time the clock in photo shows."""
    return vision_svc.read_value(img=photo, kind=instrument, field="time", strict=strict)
8:51
